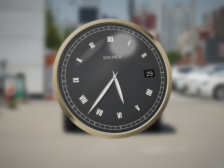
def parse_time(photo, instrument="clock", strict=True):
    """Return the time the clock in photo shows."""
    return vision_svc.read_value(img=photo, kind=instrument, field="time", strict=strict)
5:37
